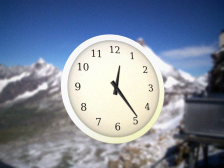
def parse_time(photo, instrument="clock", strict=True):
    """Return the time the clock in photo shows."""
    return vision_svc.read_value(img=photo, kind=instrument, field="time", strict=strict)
12:24
